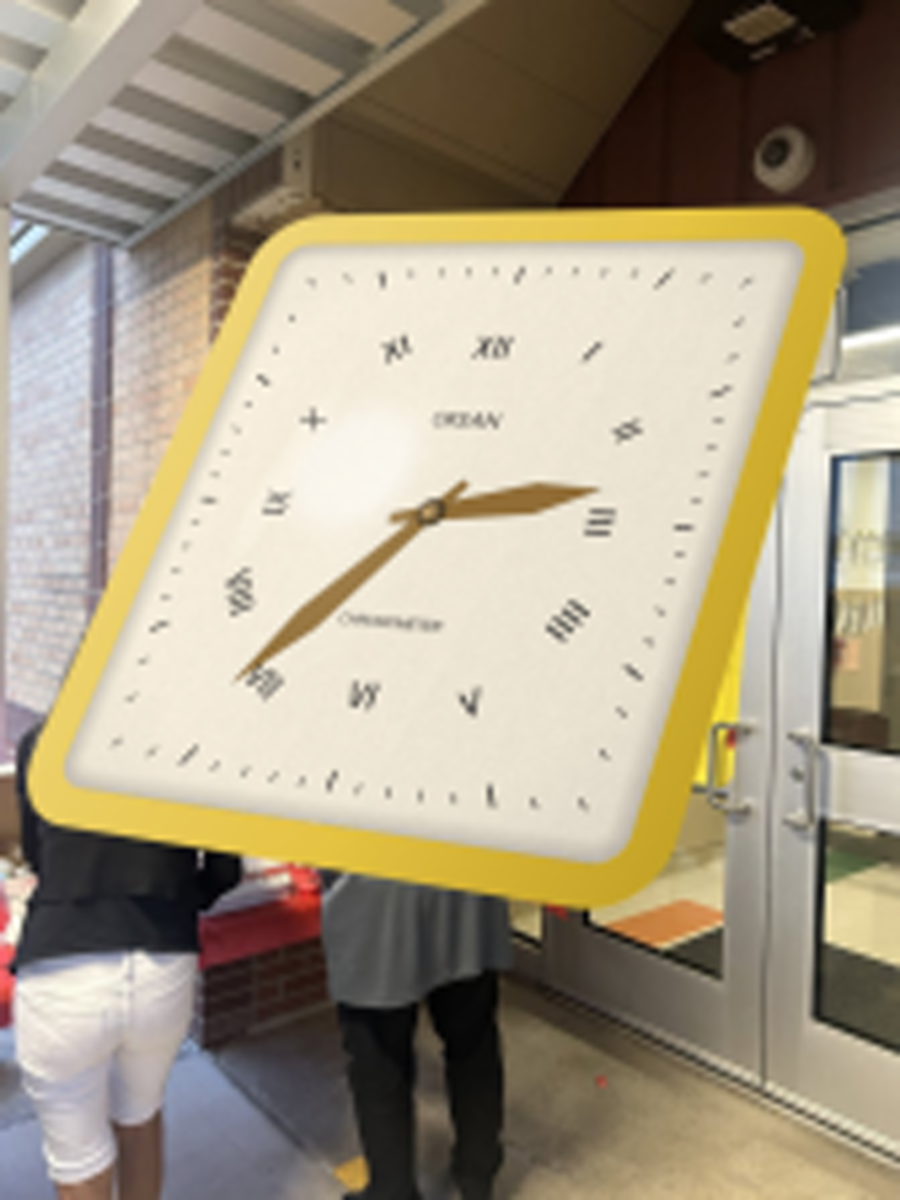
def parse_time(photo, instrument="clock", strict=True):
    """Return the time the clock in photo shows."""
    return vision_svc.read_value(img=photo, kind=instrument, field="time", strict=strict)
2:36
